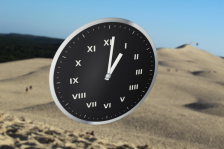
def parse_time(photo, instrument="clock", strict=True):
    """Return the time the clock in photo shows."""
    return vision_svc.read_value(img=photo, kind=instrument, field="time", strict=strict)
1:01
